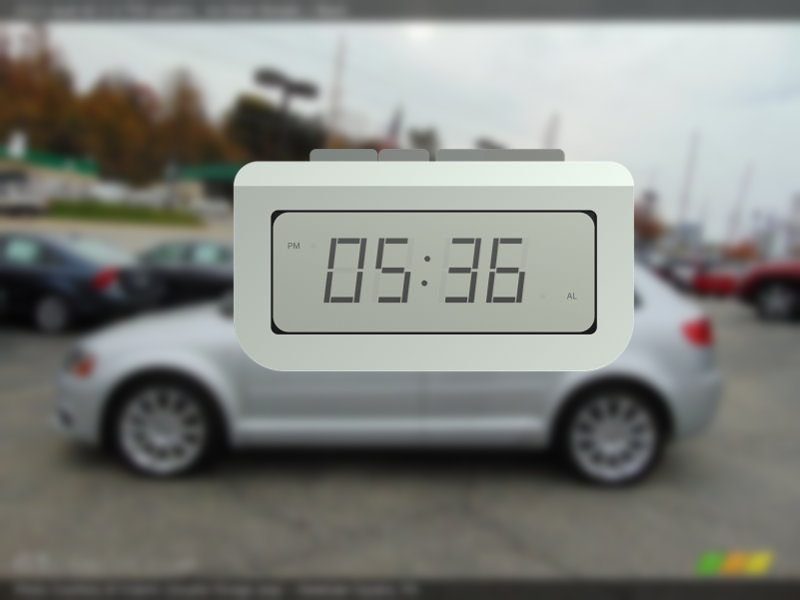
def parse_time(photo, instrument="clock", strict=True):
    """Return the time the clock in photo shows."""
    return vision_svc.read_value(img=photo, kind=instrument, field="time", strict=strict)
5:36
